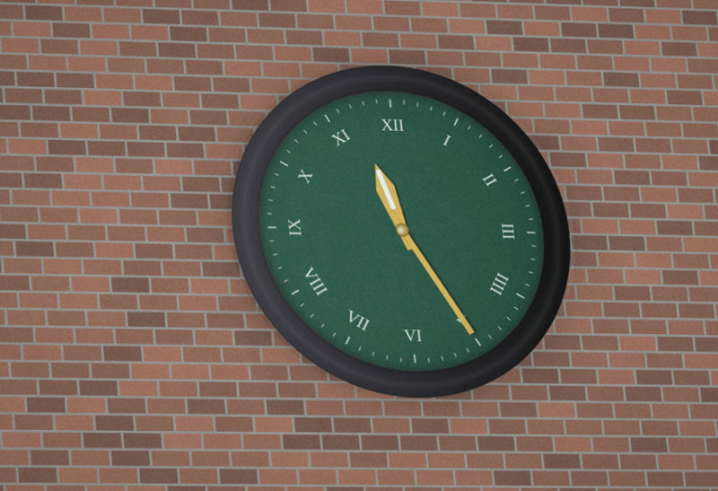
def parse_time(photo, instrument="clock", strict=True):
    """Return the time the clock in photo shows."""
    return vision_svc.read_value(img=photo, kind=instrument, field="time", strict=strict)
11:25
